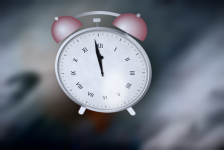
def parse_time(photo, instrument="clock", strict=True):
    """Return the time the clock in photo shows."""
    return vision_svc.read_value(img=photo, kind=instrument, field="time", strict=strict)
11:59
